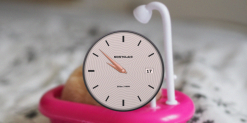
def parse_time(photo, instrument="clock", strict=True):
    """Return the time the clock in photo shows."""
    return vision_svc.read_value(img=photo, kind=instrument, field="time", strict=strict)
9:52
